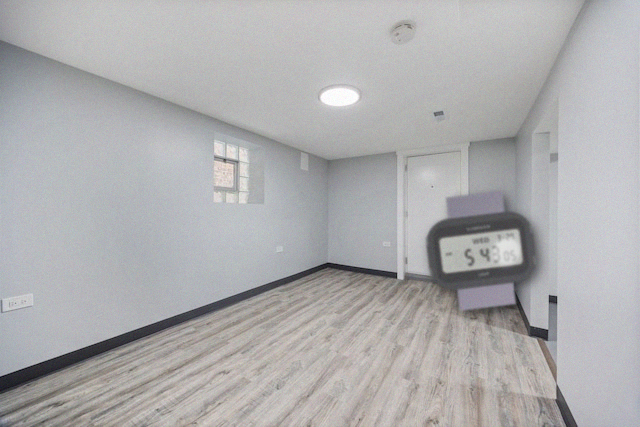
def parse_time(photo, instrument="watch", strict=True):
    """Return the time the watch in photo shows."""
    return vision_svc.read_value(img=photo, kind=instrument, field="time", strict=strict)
5:43
